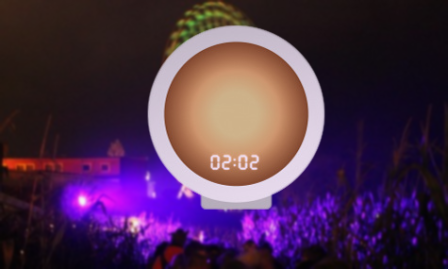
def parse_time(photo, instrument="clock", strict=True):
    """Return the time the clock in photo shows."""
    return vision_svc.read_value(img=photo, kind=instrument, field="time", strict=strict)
2:02
